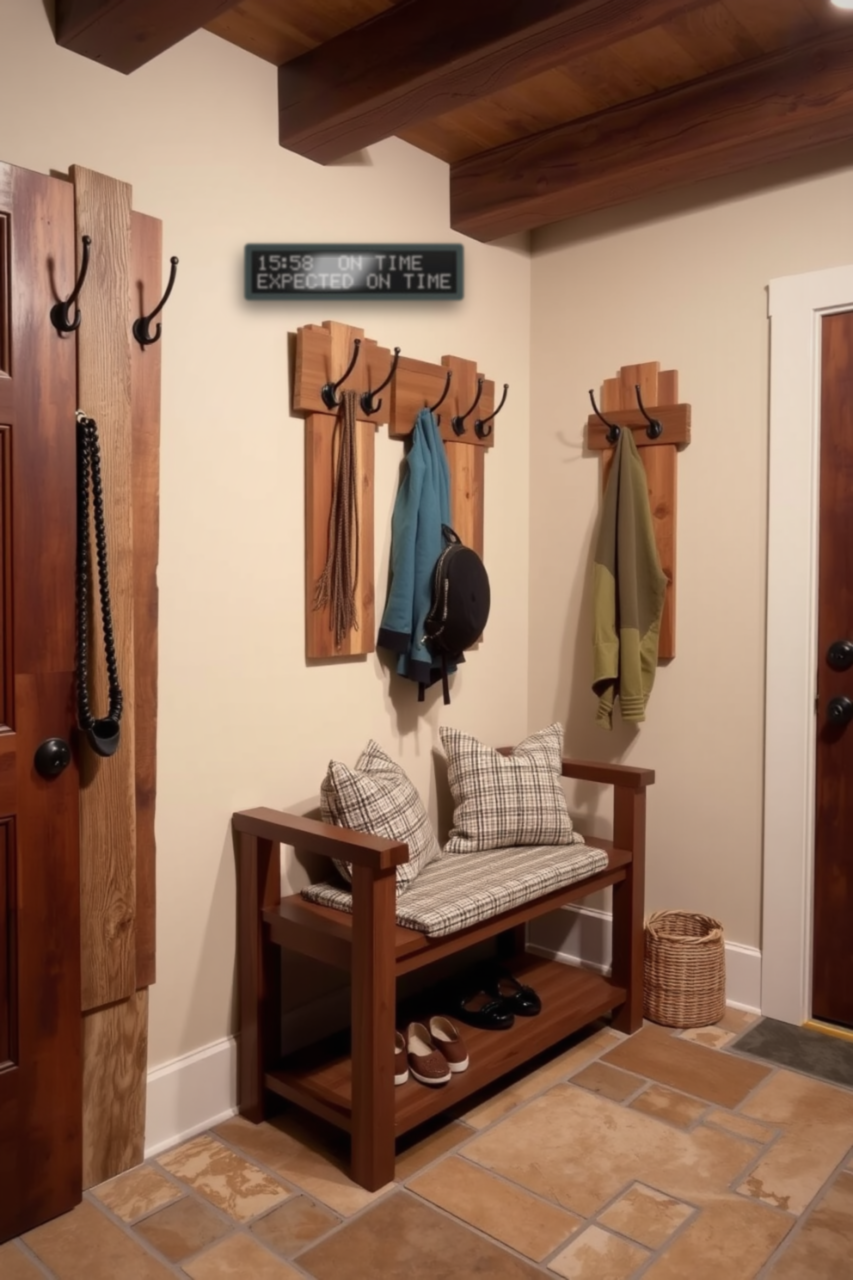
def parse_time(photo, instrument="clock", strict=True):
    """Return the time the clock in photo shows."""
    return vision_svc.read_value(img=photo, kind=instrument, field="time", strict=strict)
15:58
